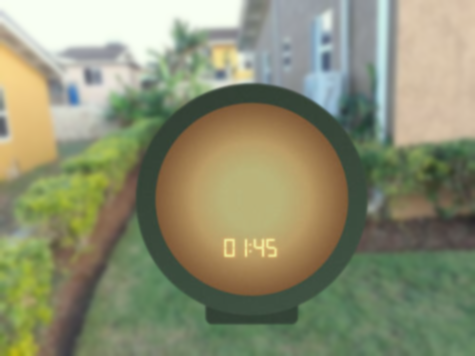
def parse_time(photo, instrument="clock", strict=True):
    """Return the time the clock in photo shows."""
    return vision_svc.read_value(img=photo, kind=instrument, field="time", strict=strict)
1:45
